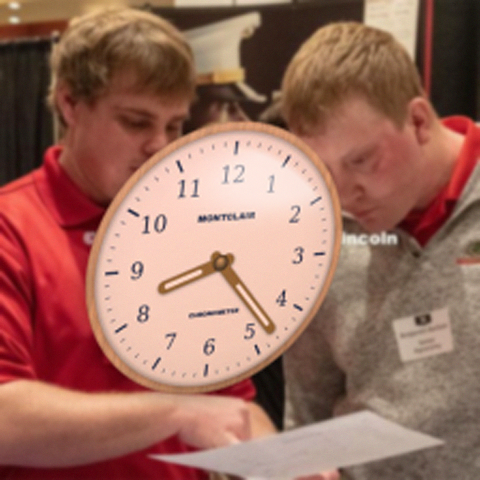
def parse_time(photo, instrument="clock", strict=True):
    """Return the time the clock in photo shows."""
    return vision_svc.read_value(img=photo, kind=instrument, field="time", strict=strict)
8:23
